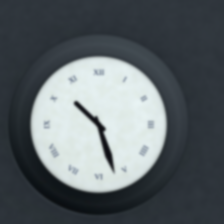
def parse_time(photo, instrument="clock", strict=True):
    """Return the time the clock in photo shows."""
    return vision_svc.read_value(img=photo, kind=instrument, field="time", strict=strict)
10:27
